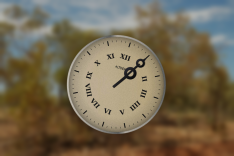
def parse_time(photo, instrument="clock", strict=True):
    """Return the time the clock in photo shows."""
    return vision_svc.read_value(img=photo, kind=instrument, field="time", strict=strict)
1:05
